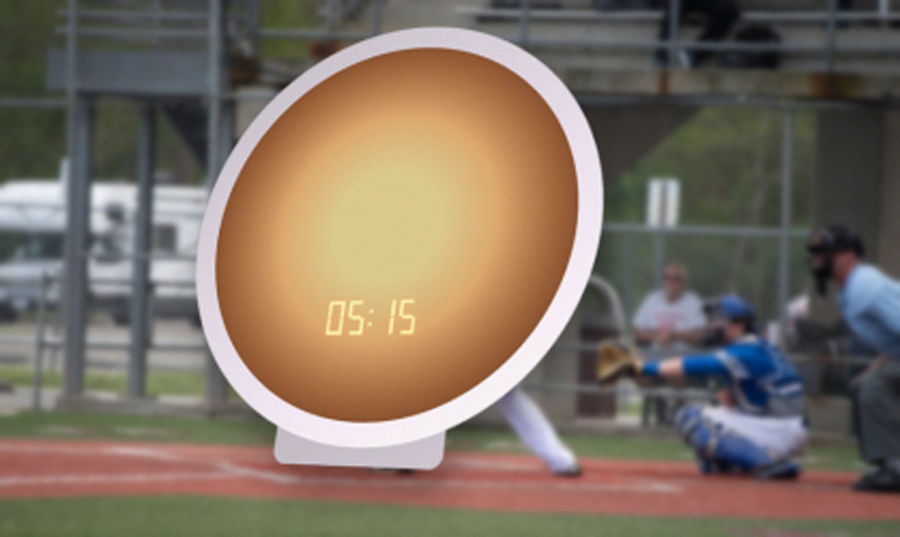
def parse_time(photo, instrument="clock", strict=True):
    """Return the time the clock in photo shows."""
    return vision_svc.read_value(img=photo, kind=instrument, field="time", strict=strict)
5:15
